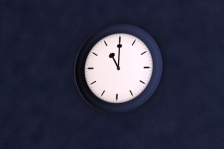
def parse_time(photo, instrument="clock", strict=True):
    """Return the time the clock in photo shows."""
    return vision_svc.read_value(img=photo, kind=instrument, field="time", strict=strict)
11:00
